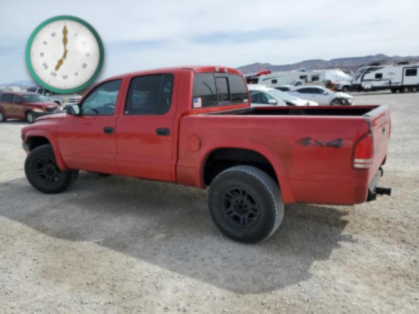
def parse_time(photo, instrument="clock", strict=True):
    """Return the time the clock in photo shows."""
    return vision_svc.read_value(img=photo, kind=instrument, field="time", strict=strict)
7:00
